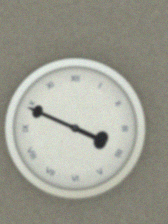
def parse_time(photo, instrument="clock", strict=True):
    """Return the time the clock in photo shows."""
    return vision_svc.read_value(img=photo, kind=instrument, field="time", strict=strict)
3:49
